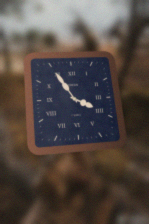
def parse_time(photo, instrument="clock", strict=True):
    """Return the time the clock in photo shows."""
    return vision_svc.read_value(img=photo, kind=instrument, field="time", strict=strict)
3:55
